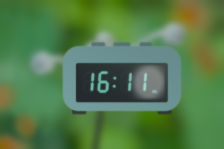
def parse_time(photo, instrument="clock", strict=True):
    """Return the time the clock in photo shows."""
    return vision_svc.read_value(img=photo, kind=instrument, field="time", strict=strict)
16:11
